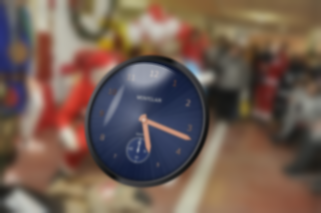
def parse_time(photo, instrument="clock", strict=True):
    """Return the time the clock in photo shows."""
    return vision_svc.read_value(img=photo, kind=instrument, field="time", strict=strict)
5:17
